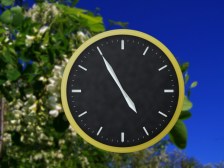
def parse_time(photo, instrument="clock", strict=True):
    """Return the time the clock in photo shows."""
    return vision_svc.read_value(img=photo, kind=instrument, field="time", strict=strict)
4:55
